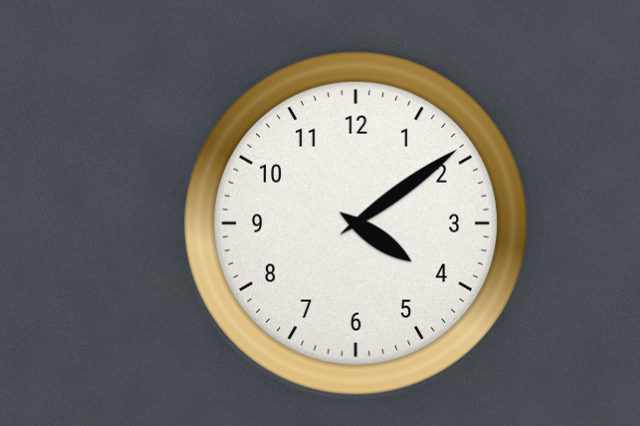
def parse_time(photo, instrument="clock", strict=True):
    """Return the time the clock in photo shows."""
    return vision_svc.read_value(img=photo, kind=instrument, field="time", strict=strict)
4:09
